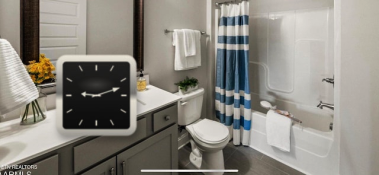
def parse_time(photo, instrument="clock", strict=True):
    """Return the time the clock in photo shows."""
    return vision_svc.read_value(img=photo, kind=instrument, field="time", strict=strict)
9:12
